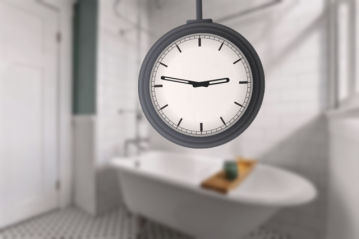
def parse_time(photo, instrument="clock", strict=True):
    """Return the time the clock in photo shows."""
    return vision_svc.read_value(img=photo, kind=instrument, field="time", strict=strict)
2:47
